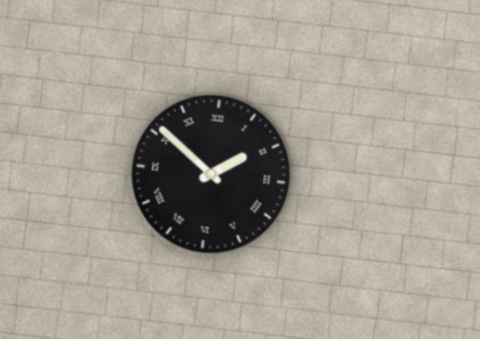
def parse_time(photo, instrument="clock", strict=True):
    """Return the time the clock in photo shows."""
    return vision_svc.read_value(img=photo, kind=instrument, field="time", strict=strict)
1:51
